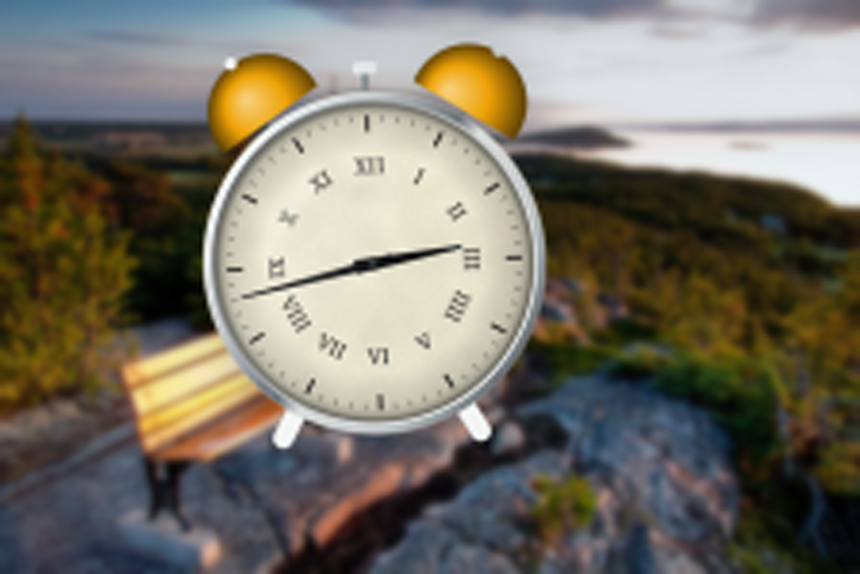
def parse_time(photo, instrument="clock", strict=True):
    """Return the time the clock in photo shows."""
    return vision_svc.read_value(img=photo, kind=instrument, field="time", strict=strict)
2:43
